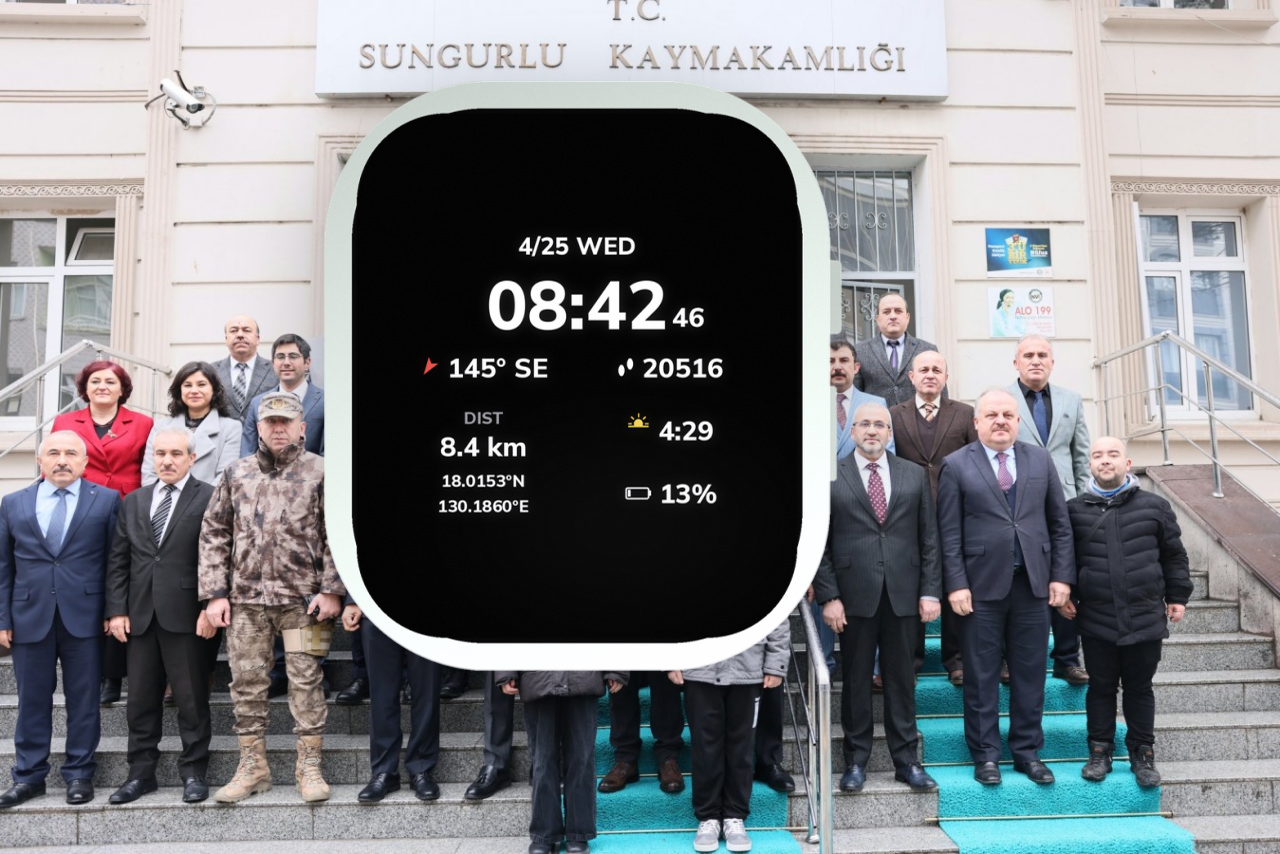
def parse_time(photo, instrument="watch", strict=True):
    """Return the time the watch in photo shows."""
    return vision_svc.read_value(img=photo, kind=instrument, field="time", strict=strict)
8:42:46
